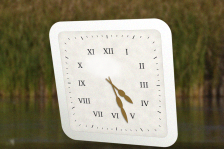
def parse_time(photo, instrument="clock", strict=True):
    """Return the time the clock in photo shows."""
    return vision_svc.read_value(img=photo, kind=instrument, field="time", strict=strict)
4:27
